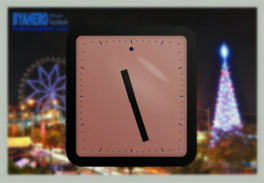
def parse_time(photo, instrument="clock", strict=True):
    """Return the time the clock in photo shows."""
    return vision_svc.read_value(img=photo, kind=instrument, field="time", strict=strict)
11:27
